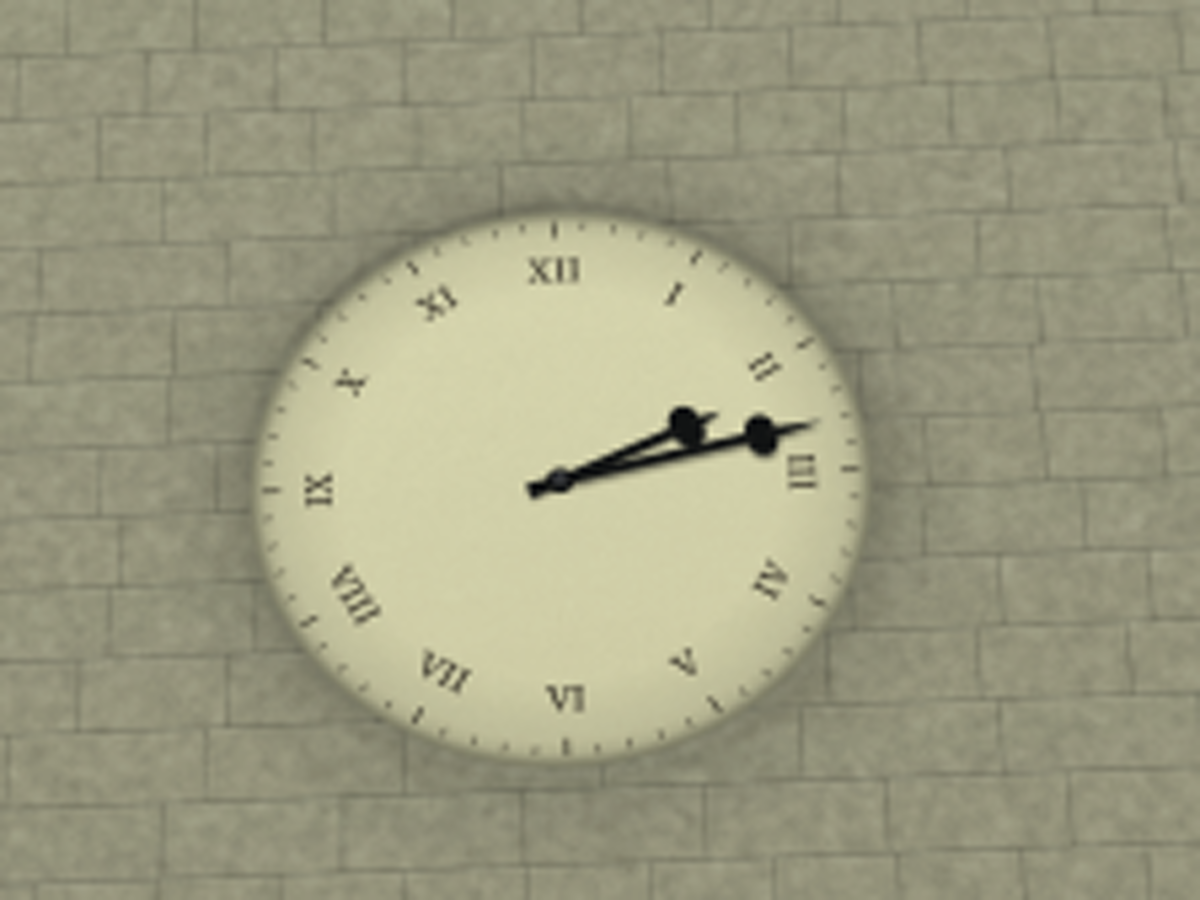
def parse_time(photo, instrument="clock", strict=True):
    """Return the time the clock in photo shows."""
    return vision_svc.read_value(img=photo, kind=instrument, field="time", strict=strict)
2:13
